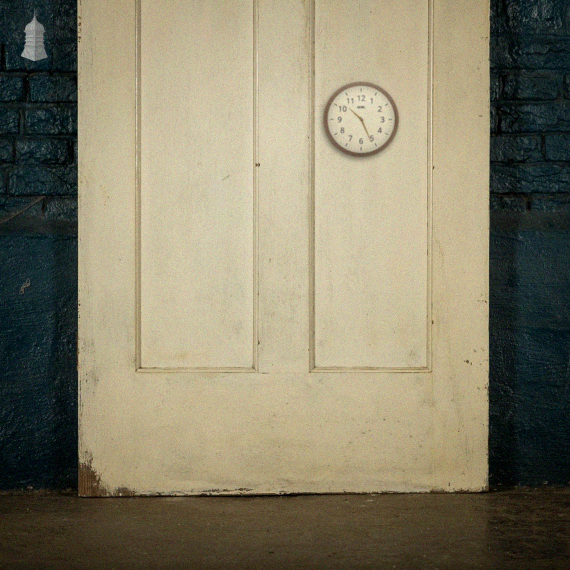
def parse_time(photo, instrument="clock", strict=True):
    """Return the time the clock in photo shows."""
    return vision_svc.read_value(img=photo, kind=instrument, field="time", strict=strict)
10:26
